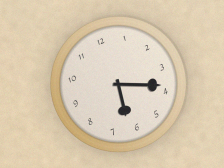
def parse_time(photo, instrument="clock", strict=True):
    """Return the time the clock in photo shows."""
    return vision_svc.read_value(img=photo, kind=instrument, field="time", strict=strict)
6:19
